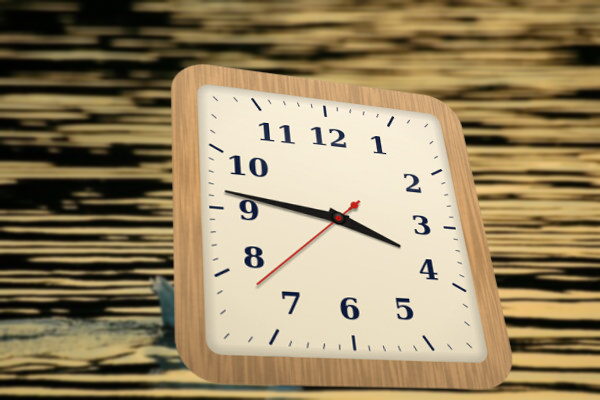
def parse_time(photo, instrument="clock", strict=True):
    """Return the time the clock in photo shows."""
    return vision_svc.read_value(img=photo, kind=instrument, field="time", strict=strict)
3:46:38
